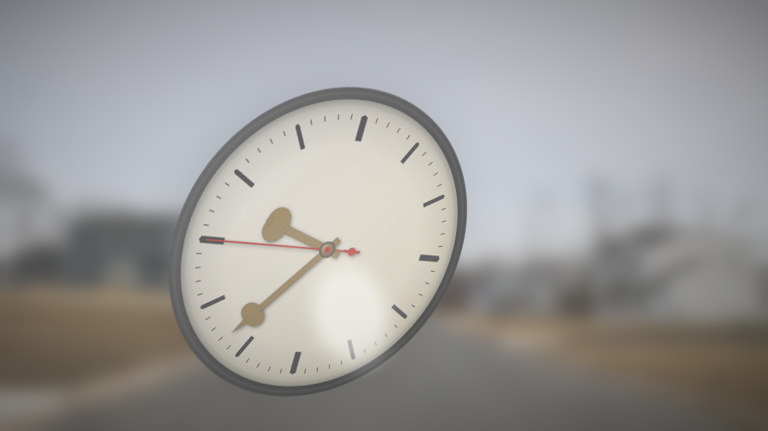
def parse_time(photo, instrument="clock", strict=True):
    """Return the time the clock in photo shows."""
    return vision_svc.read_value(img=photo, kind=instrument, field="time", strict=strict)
9:36:45
